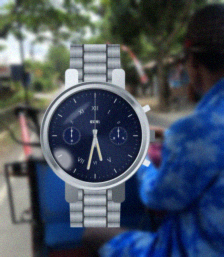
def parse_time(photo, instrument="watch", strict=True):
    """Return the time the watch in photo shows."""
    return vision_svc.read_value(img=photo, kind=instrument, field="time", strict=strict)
5:32
